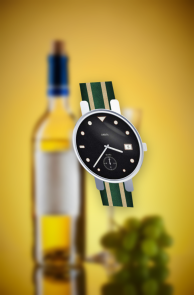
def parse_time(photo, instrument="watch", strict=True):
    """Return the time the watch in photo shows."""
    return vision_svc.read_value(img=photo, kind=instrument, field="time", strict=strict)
3:37
